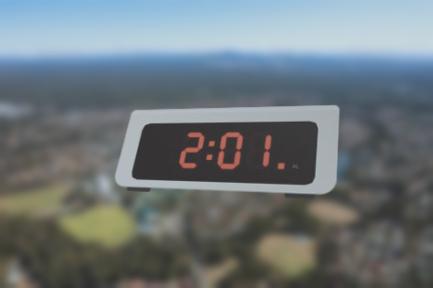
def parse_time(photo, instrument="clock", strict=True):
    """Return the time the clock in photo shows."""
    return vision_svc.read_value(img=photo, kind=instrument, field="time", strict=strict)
2:01
